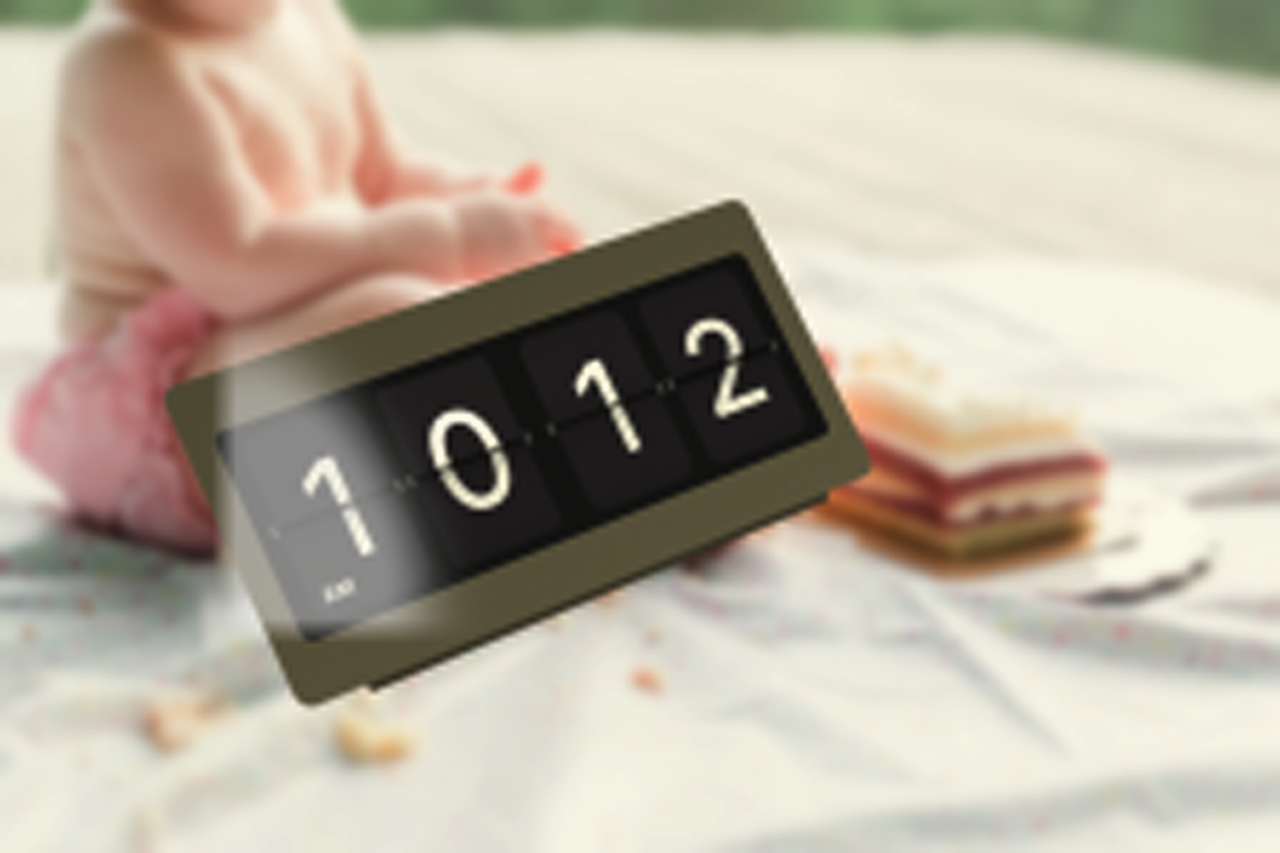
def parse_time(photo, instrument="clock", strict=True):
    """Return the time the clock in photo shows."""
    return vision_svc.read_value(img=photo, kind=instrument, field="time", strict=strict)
10:12
